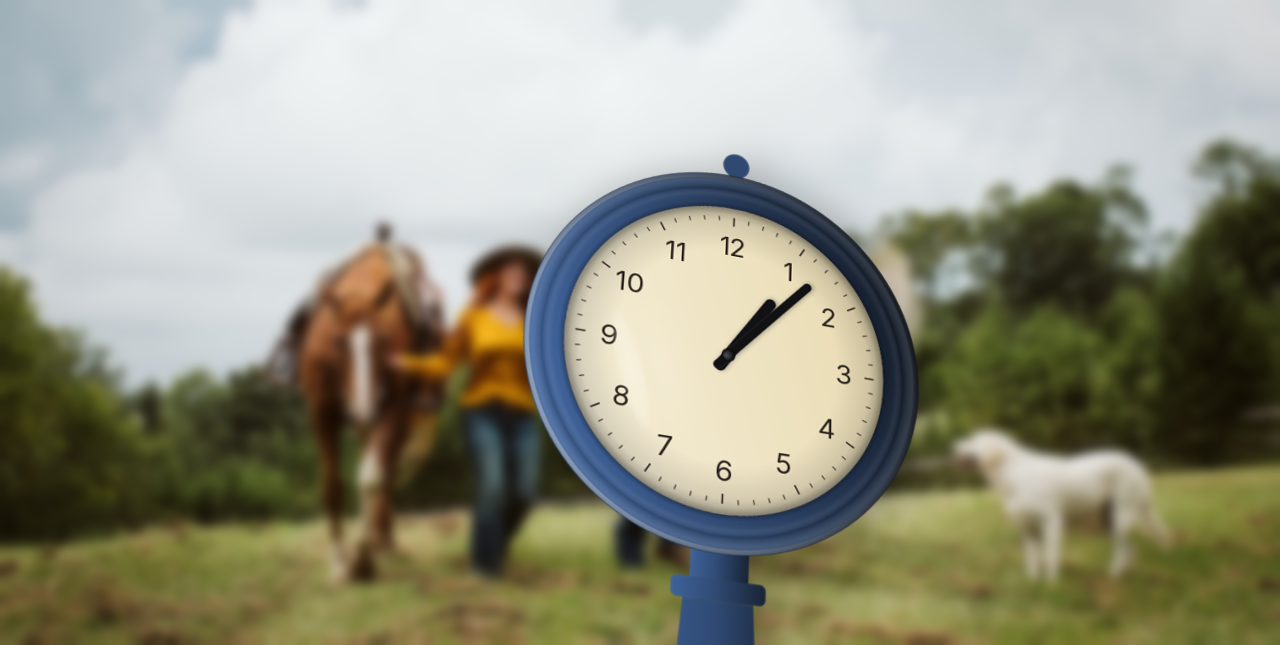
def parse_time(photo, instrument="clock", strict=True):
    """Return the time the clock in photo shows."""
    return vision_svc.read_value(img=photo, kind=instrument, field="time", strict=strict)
1:07
